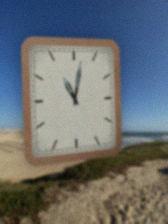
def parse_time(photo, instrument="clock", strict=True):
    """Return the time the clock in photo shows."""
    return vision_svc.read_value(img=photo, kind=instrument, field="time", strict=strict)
11:02
